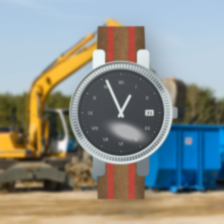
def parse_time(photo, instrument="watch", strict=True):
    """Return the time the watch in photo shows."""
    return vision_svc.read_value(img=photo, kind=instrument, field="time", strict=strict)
12:56
